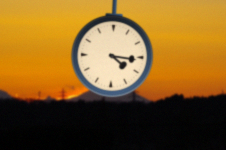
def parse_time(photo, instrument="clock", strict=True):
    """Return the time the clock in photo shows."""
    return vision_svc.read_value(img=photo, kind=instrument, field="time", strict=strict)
4:16
